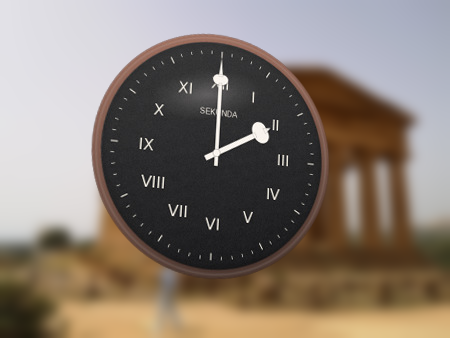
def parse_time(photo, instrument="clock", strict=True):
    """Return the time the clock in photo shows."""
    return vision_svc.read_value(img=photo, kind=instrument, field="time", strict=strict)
2:00
